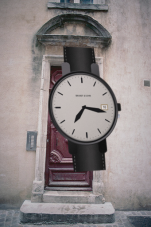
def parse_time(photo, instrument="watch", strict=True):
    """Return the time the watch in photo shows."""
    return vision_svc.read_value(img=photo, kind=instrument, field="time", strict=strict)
7:17
